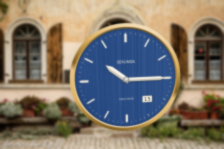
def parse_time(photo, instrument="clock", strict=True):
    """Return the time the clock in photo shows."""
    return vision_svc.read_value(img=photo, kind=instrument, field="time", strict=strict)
10:15
